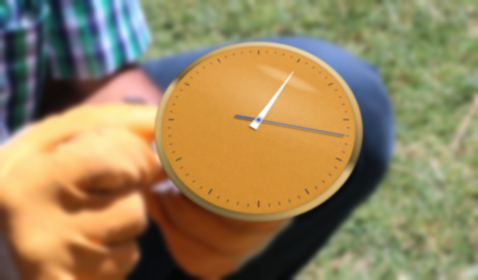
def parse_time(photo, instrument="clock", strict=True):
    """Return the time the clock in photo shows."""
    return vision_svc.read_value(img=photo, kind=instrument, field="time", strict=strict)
1:05:17
